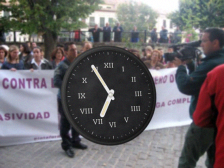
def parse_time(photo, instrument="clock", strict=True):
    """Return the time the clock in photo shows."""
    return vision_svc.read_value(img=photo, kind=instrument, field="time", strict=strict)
6:55
